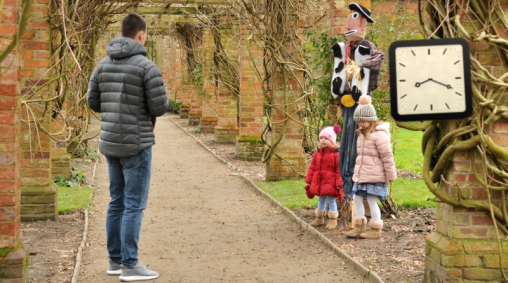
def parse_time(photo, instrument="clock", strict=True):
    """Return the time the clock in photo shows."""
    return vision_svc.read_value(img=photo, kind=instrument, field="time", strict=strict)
8:19
